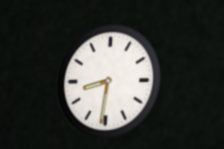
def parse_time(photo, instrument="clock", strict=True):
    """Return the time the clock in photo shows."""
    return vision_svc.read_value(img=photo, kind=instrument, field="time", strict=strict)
8:31
